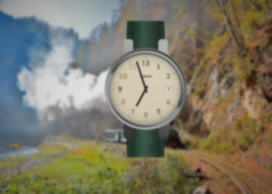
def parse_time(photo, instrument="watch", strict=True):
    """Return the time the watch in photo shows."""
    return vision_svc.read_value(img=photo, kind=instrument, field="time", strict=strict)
6:57
